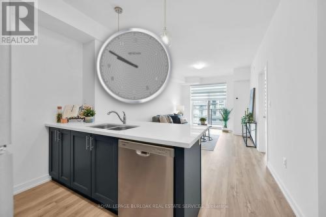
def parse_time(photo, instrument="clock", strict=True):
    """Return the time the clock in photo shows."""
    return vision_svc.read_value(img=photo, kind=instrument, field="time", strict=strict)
9:50
